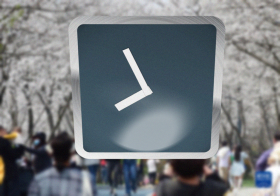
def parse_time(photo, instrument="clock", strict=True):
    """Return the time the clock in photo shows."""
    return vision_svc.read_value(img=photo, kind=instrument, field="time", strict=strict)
7:56
